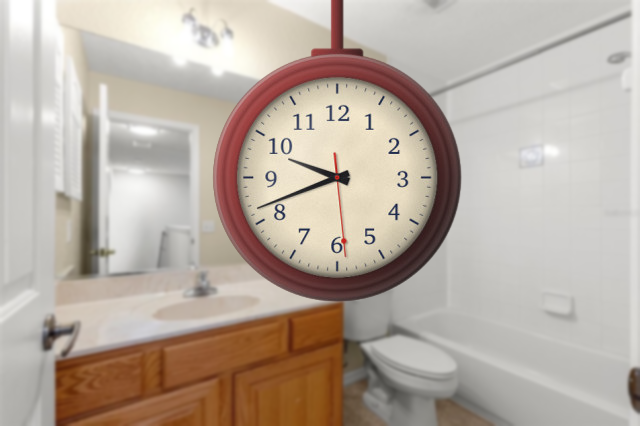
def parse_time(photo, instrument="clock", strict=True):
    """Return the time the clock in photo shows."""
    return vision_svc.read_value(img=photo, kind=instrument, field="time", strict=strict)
9:41:29
